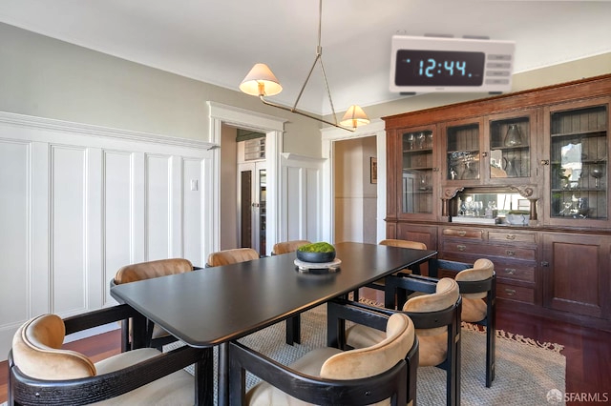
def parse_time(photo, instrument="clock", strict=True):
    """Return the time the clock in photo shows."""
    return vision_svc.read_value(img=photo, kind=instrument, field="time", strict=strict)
12:44
